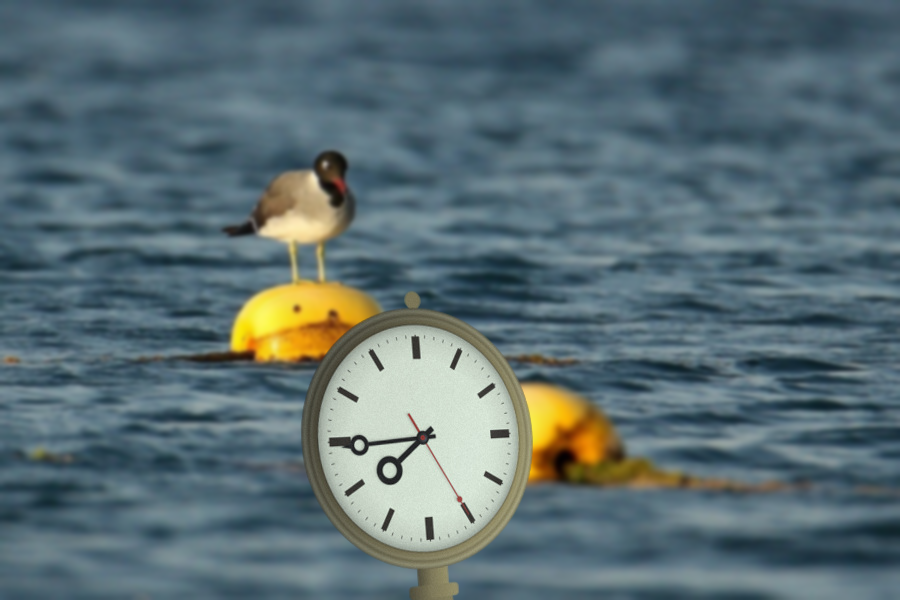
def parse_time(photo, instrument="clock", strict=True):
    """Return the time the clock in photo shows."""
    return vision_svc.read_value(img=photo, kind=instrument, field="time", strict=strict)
7:44:25
